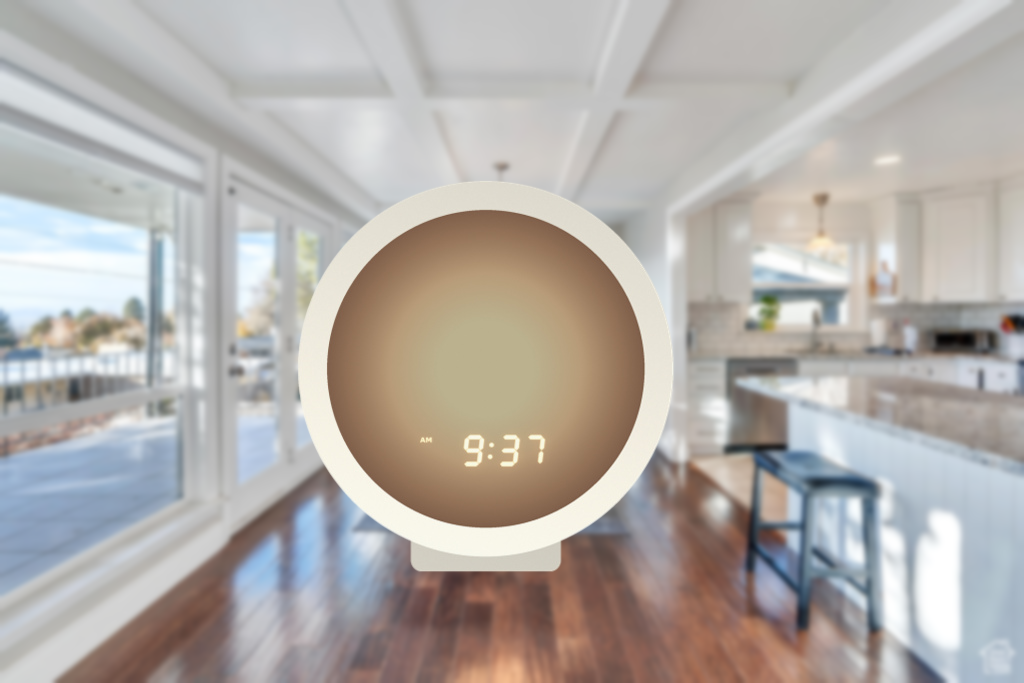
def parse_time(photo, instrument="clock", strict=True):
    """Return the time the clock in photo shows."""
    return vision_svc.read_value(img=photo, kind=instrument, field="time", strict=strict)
9:37
